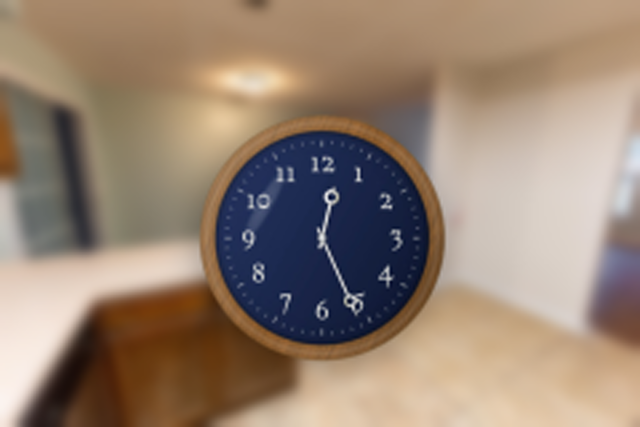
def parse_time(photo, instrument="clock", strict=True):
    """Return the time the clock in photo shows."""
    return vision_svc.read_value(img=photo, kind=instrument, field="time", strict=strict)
12:26
